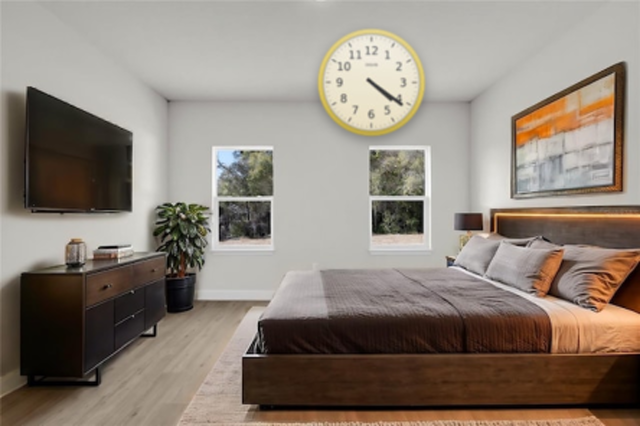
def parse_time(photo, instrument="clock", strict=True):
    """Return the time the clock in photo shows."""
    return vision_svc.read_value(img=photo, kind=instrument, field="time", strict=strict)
4:21
